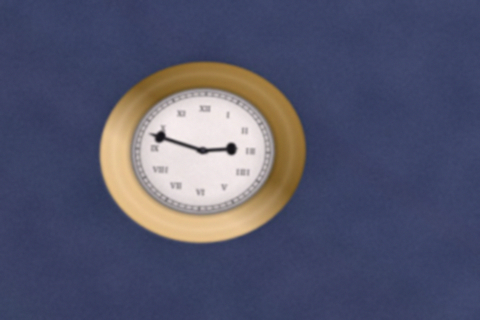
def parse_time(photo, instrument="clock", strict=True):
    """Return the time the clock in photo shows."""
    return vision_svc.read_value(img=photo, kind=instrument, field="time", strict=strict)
2:48
